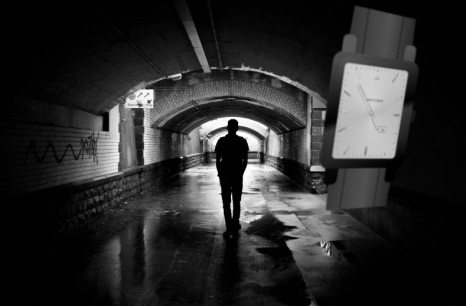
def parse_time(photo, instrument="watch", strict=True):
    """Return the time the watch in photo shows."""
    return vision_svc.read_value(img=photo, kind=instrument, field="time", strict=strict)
4:54
